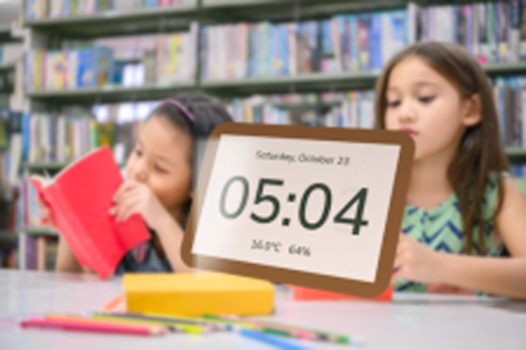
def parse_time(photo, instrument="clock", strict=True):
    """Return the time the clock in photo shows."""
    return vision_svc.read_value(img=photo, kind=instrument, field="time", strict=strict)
5:04
